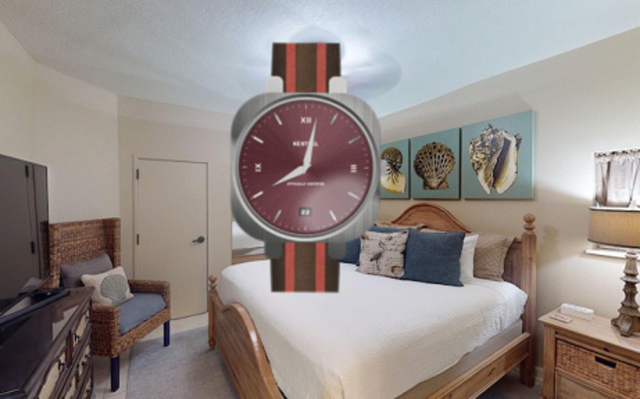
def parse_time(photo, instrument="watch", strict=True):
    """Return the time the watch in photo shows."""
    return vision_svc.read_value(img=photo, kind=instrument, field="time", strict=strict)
8:02
